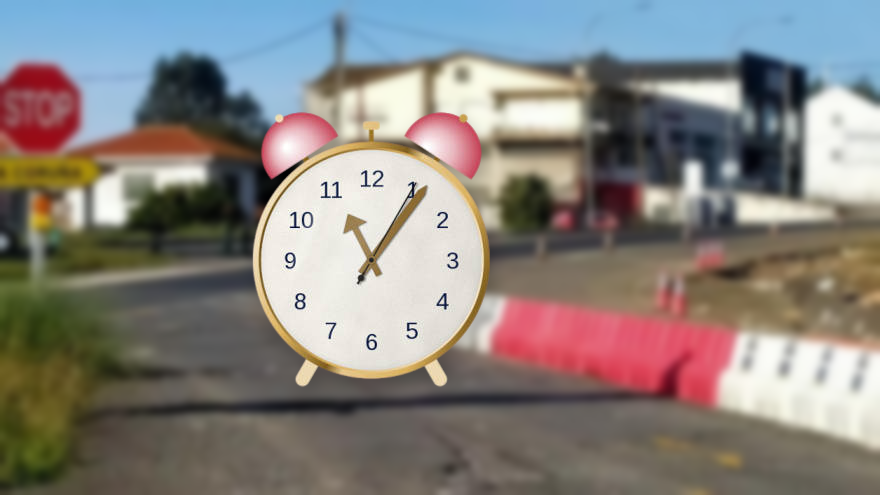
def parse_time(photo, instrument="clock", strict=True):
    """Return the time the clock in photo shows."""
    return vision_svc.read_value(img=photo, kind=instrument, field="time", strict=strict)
11:06:05
